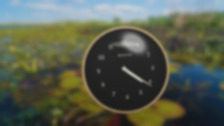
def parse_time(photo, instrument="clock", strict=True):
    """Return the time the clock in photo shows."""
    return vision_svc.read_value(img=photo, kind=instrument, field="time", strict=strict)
4:21
